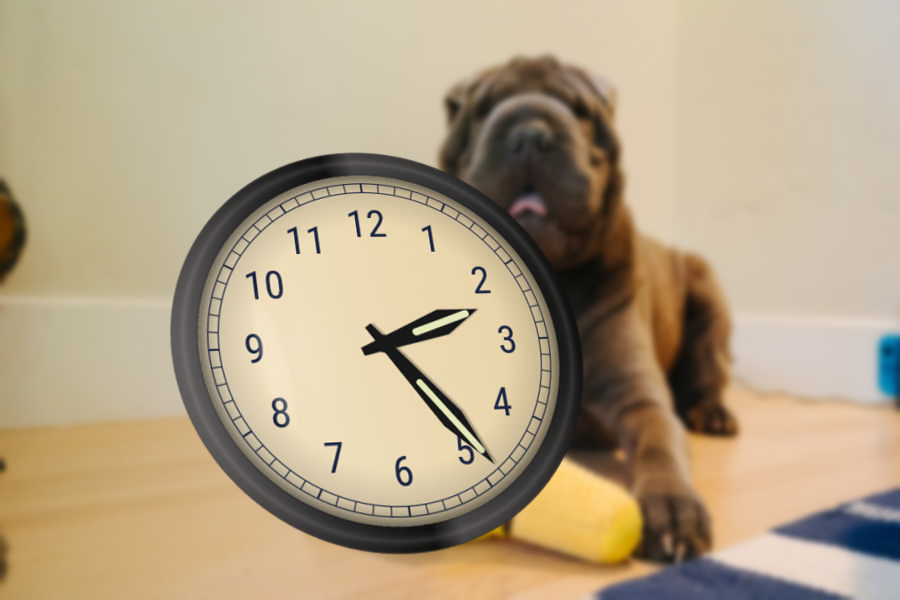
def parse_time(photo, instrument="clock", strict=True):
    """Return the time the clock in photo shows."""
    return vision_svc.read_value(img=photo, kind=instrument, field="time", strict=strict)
2:24
